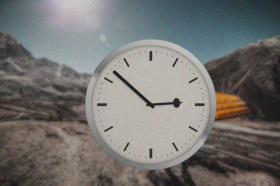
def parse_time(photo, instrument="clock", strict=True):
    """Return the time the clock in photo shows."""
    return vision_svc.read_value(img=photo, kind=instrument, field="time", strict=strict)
2:52
